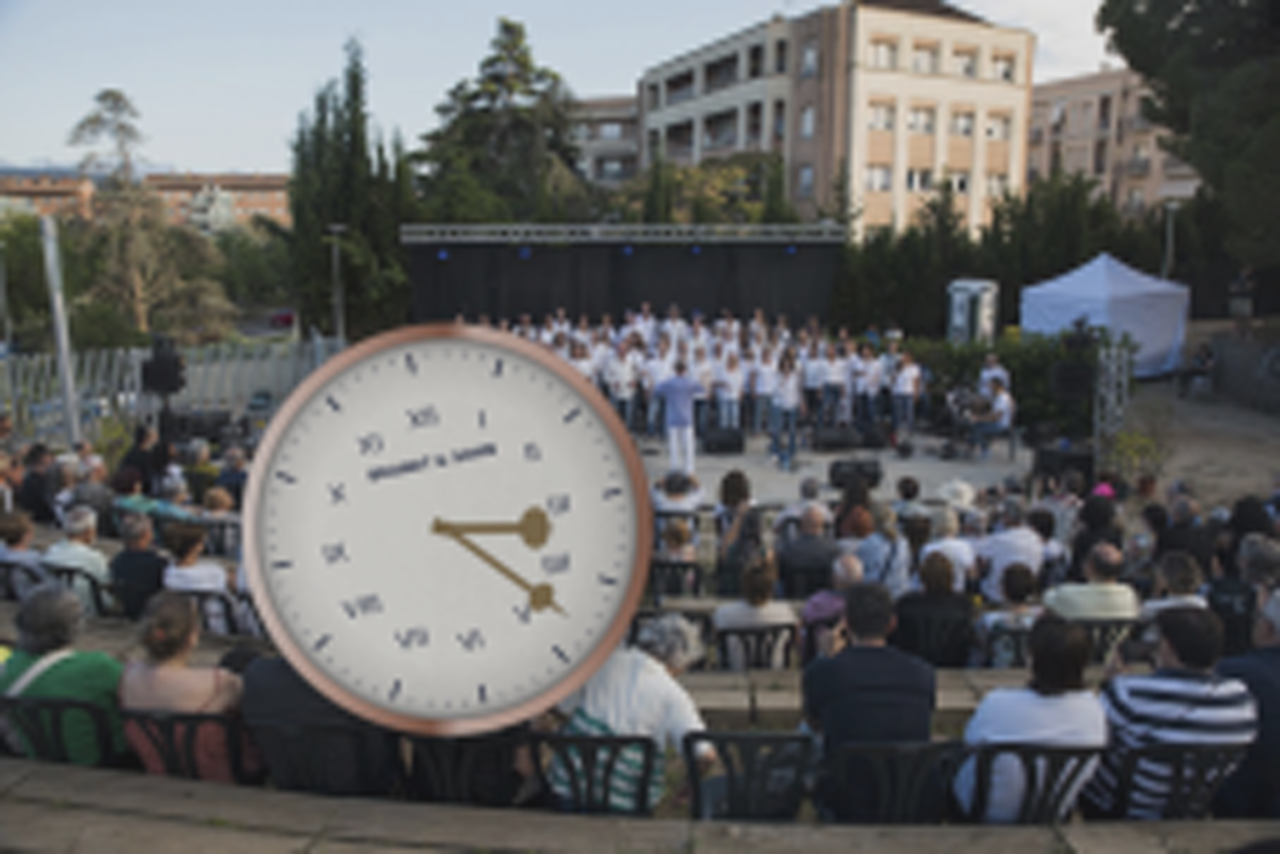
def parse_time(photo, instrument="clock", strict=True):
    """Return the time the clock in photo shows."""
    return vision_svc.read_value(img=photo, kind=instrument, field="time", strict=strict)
3:23
